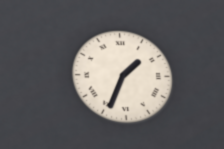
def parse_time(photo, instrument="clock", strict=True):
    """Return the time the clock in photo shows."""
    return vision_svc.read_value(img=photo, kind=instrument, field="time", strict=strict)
1:34
